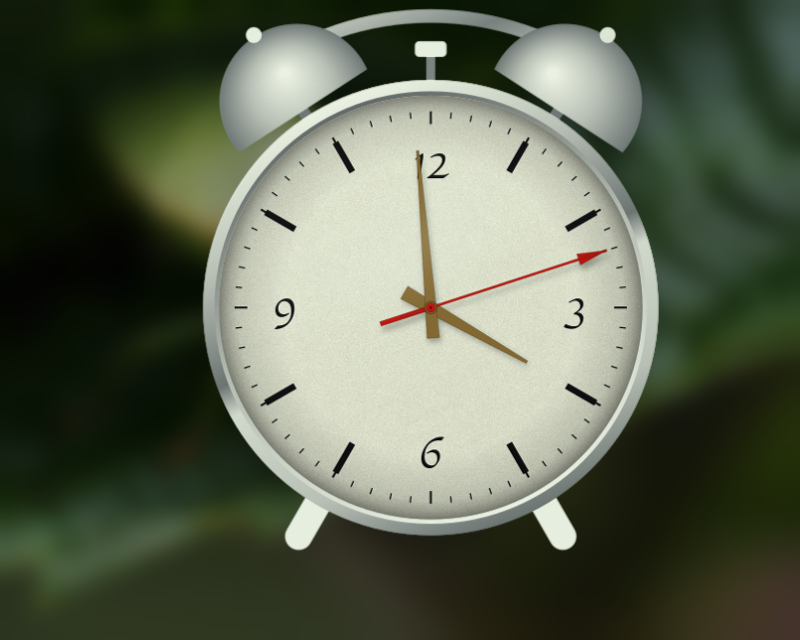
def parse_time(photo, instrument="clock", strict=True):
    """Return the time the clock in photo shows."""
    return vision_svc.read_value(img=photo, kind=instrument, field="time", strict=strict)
3:59:12
